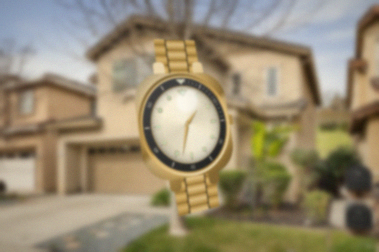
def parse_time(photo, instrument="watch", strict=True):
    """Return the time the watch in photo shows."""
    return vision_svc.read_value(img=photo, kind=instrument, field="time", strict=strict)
1:33
